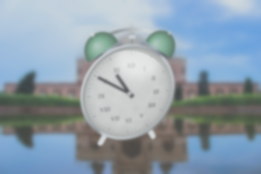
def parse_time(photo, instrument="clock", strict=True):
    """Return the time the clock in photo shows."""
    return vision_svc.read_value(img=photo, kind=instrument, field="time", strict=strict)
10:50
